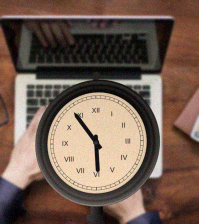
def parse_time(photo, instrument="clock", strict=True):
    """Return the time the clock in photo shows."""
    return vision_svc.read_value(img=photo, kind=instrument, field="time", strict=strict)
5:54
